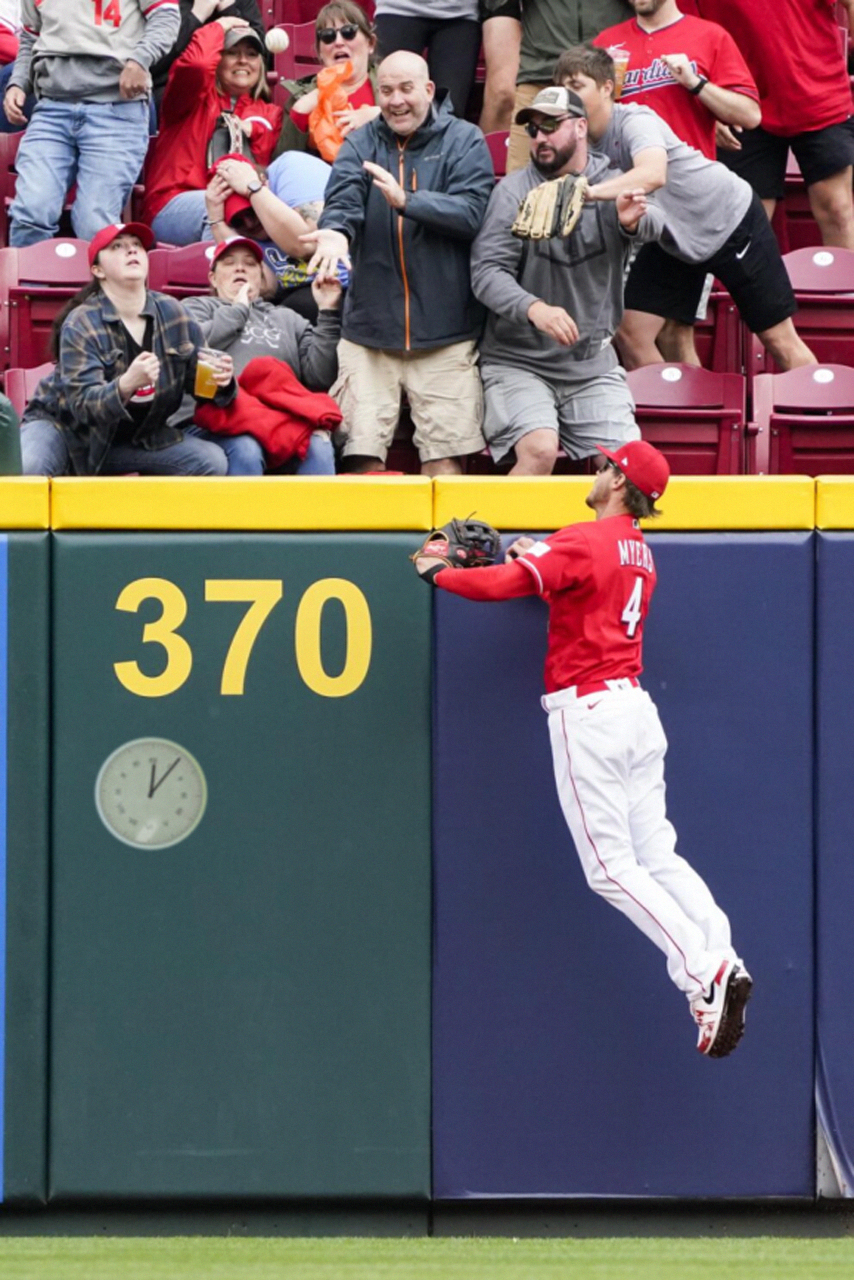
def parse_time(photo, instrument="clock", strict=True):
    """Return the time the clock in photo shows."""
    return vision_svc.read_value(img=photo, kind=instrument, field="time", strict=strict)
12:06
